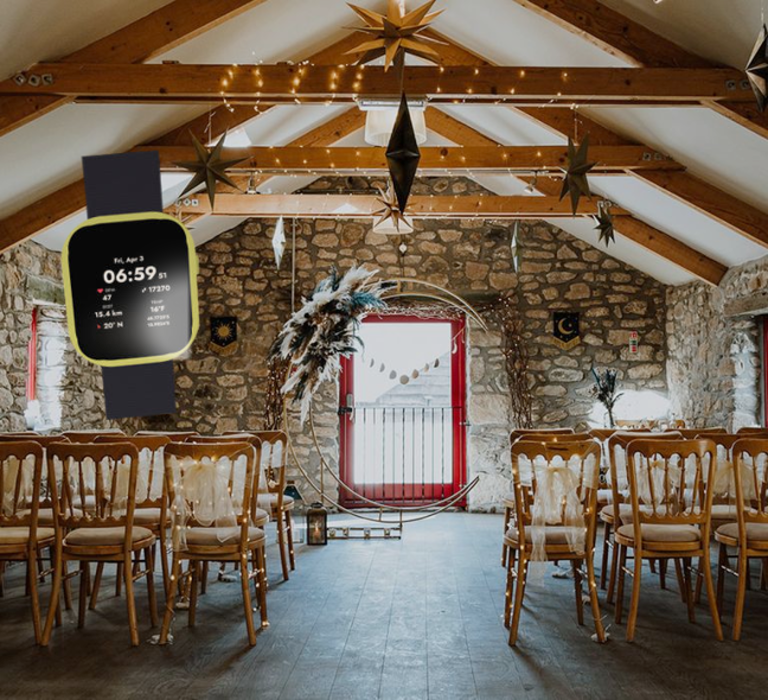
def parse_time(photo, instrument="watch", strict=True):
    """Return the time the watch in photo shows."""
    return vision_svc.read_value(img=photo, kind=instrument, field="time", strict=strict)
6:59
